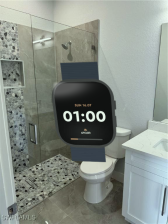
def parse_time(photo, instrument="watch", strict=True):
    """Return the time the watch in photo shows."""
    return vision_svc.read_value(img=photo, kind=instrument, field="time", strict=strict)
1:00
